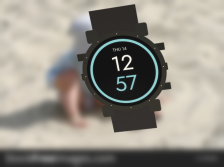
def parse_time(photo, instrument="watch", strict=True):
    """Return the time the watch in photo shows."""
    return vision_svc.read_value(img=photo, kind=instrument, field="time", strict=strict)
12:57
